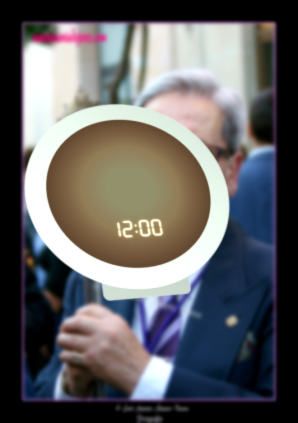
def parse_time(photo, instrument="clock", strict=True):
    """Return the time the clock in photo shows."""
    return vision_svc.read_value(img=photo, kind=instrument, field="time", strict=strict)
12:00
